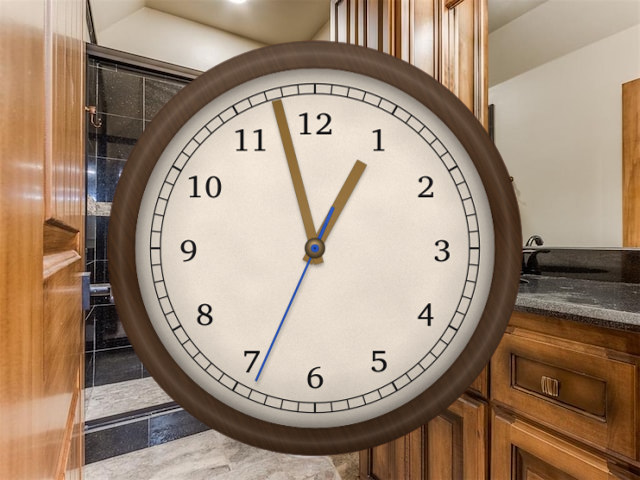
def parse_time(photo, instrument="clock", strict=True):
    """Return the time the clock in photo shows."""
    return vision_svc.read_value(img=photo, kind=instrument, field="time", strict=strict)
12:57:34
